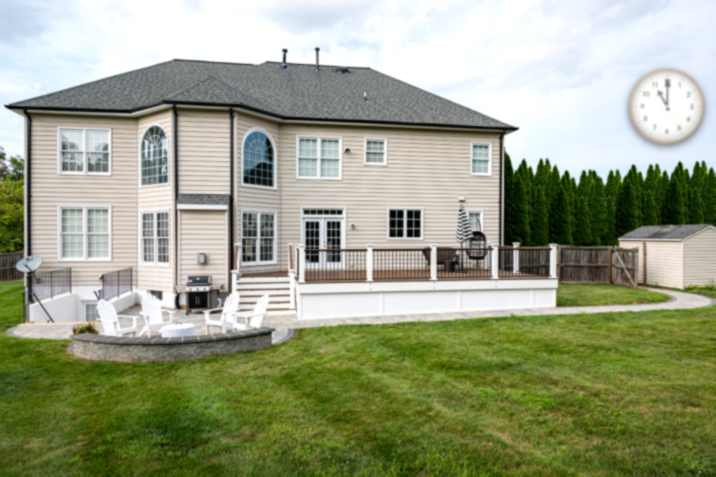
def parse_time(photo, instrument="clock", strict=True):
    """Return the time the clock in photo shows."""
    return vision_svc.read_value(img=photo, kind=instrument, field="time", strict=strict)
11:00
